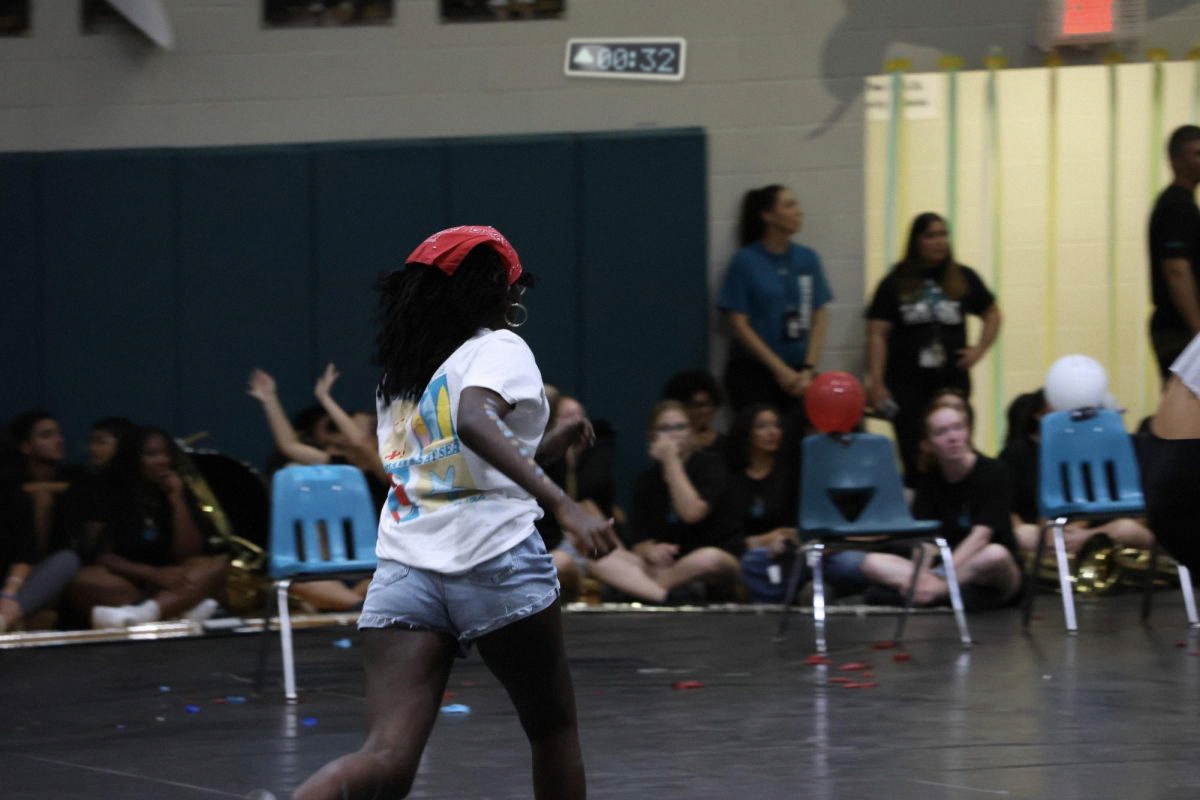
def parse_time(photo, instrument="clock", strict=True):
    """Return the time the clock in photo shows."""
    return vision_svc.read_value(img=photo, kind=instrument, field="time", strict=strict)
0:32
